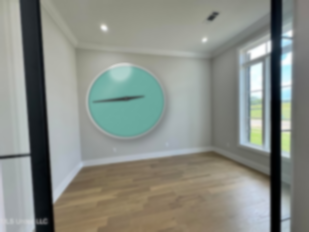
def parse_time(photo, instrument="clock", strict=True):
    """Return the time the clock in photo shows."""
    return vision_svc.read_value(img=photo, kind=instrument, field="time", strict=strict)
2:44
